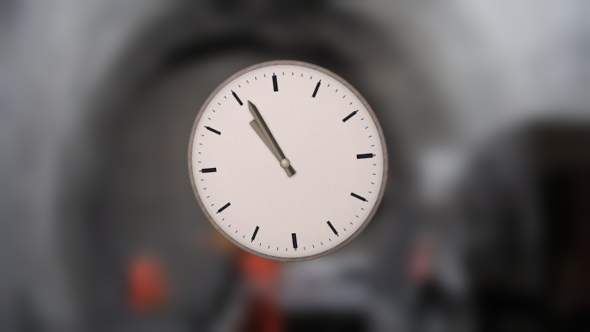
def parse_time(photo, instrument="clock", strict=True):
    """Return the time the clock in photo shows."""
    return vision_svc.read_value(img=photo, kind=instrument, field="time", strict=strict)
10:56
